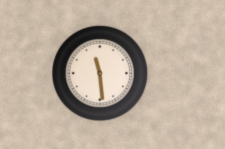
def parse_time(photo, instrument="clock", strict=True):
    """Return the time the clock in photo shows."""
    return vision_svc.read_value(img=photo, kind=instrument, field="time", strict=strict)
11:29
